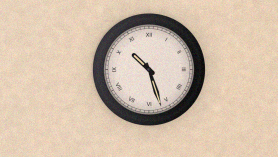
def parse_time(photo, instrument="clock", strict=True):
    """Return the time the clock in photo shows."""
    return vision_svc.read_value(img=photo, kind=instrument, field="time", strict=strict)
10:27
